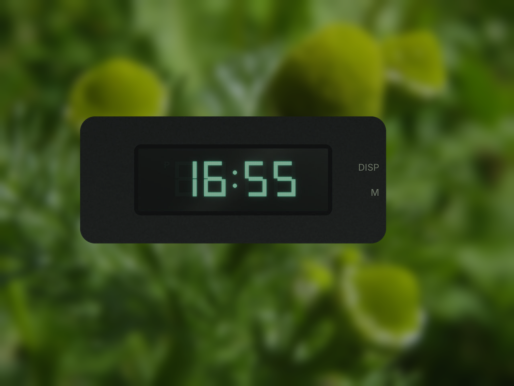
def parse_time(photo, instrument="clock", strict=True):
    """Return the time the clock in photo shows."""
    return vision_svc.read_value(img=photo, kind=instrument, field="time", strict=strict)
16:55
